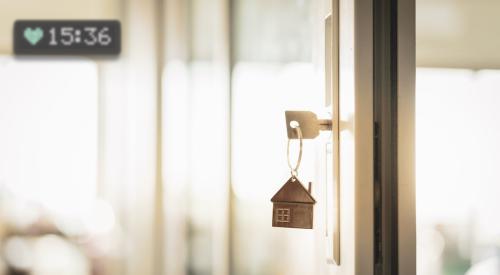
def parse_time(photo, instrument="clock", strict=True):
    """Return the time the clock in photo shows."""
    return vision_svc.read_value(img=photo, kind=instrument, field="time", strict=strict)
15:36
